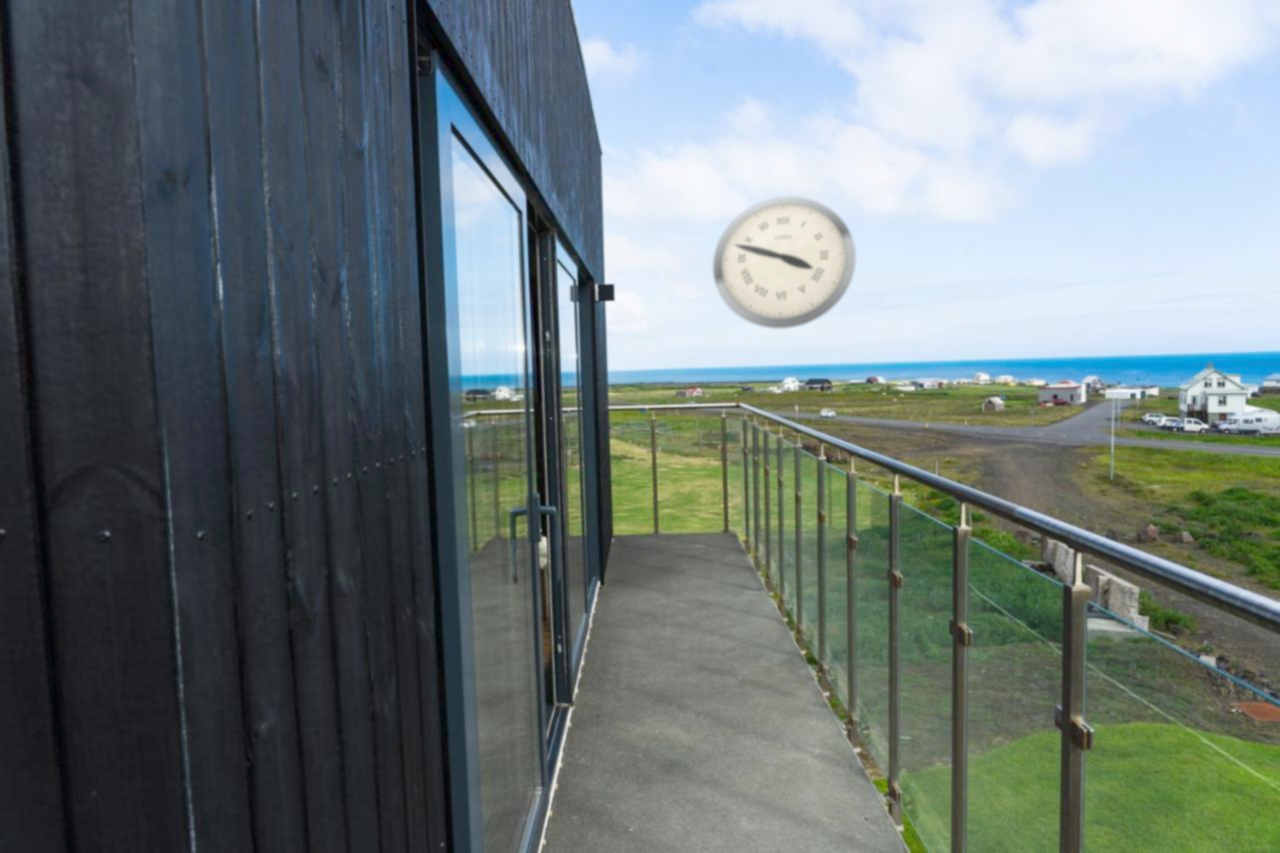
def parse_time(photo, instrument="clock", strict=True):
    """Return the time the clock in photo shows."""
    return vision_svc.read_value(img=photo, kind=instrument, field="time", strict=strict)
3:48
